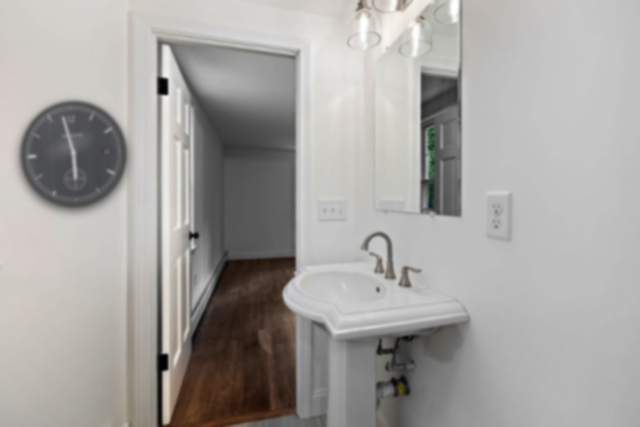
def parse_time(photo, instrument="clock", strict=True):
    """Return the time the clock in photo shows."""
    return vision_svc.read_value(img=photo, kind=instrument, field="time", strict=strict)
5:58
